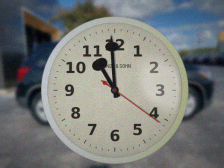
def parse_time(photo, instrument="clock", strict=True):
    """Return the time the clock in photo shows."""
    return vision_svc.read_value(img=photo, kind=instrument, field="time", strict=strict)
10:59:21
